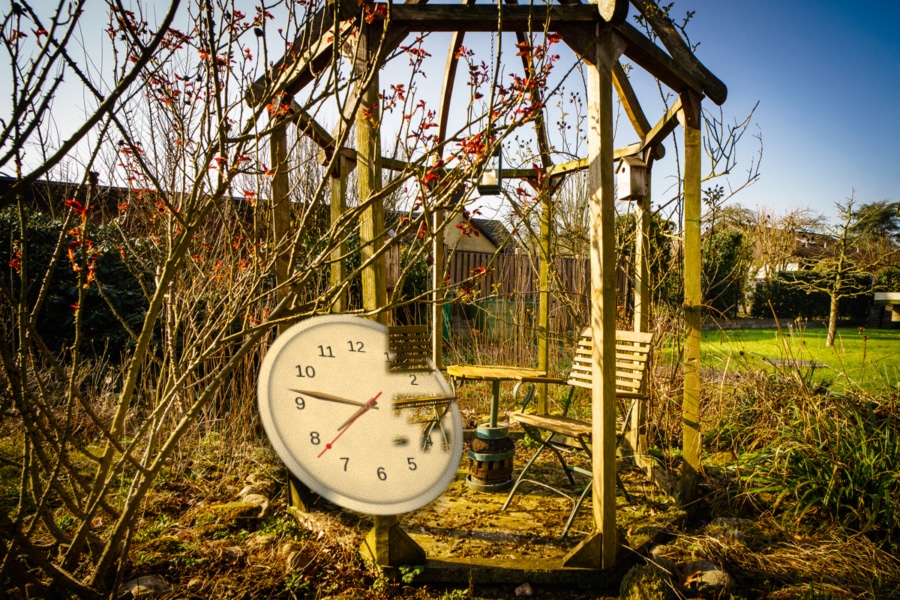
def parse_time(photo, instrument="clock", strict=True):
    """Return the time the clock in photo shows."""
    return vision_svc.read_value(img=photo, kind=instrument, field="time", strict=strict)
7:46:38
